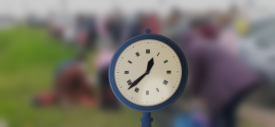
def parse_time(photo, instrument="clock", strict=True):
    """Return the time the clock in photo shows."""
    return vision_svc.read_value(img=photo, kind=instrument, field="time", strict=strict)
12:38
